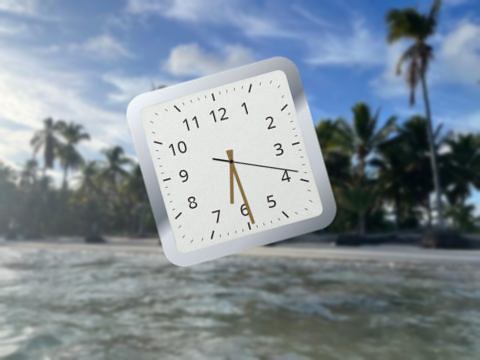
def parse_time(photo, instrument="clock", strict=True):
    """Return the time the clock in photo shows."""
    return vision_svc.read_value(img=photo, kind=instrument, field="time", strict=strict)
6:29:19
